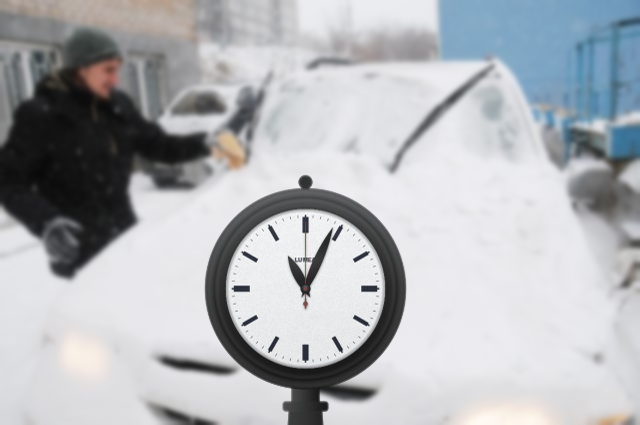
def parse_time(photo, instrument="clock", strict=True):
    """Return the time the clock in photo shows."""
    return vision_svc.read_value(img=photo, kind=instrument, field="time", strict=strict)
11:04:00
